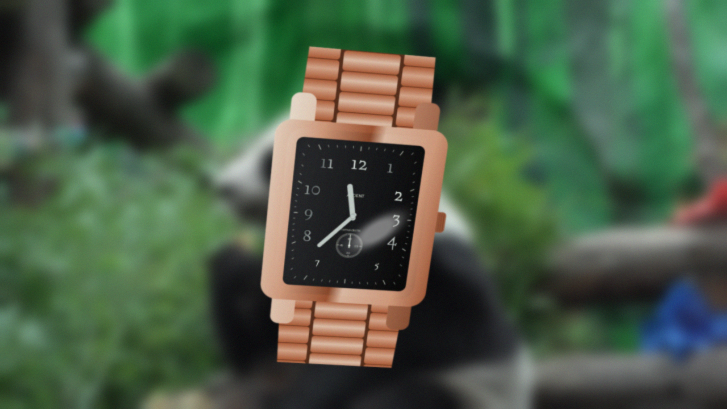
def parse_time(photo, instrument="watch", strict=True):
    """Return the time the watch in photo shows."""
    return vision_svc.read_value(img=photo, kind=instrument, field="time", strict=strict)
11:37
